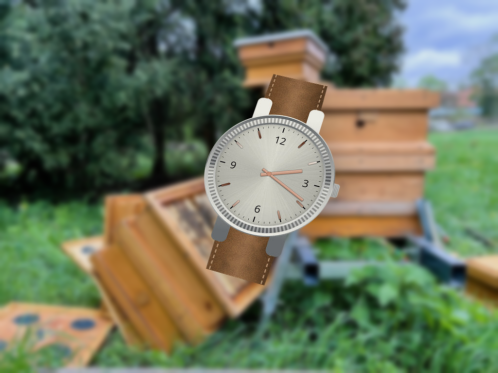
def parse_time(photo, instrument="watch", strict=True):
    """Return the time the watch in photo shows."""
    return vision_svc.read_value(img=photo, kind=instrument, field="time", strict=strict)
2:19
